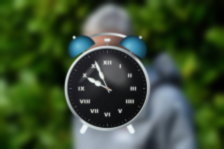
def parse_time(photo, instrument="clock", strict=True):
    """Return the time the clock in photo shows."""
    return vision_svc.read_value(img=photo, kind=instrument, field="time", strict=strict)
9:56
